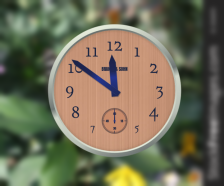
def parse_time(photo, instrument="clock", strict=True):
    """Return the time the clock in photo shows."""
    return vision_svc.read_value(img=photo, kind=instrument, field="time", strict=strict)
11:51
